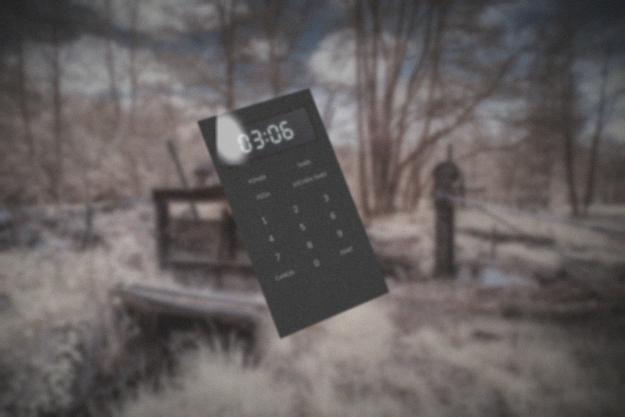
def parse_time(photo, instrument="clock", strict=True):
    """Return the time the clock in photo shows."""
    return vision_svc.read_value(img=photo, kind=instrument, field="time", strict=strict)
3:06
